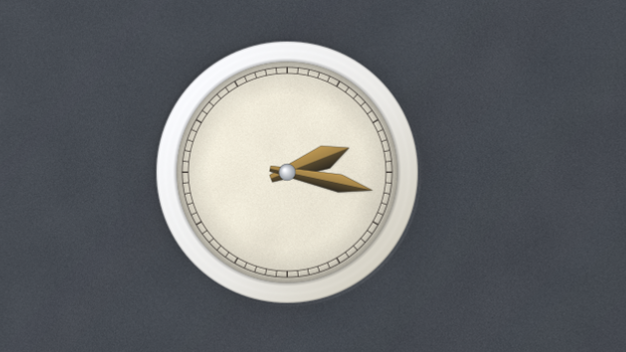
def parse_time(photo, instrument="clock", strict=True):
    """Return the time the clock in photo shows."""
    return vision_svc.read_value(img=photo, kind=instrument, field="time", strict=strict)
2:17
